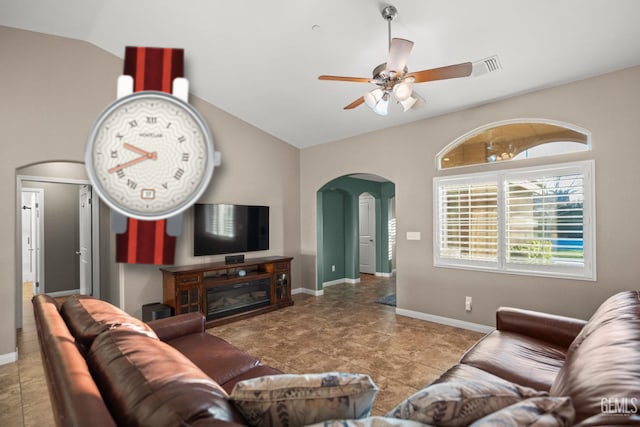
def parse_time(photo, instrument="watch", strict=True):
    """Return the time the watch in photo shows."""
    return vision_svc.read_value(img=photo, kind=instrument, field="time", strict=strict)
9:41
